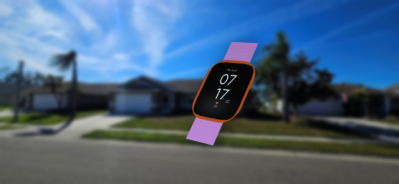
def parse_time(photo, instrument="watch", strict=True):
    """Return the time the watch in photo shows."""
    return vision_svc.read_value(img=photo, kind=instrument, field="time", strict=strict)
7:17
